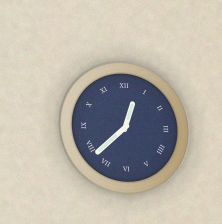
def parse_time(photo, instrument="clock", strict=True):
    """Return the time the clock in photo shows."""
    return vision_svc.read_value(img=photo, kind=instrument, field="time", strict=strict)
12:38
